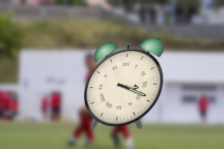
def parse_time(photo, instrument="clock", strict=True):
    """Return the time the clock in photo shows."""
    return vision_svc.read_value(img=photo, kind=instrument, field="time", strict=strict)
3:19
